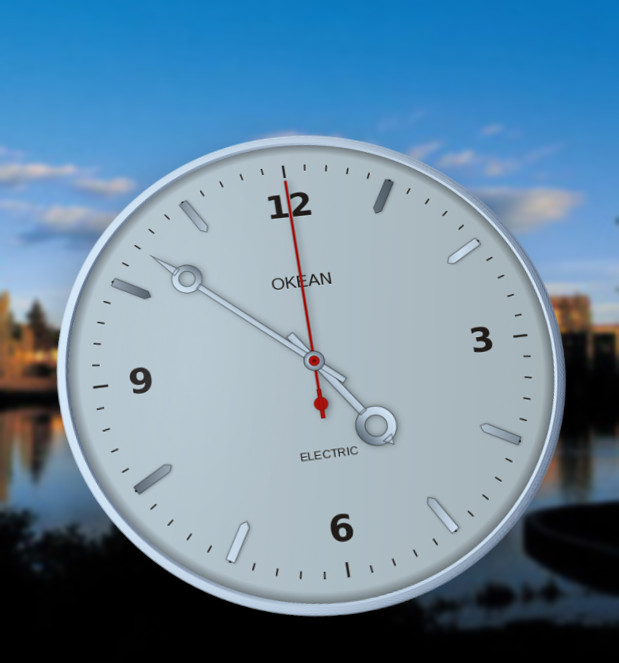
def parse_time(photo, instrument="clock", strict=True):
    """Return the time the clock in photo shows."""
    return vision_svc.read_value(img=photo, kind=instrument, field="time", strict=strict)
4:52:00
